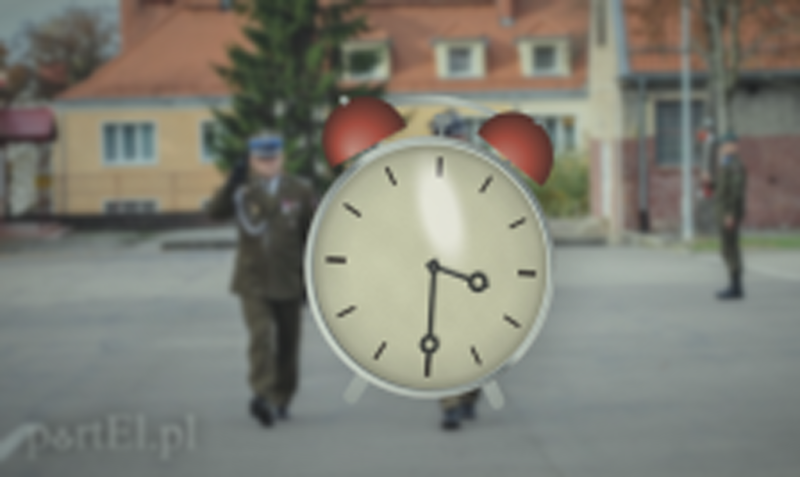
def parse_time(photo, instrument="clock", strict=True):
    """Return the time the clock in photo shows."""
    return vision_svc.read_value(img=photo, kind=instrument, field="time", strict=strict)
3:30
